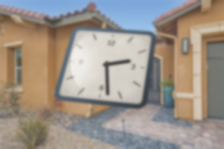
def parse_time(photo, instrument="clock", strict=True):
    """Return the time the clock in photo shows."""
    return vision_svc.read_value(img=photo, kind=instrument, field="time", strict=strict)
2:28
